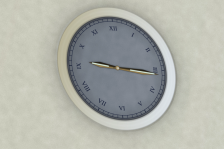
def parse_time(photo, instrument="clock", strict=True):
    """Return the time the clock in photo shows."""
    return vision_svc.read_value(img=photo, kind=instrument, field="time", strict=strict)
9:16
